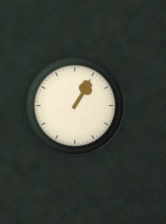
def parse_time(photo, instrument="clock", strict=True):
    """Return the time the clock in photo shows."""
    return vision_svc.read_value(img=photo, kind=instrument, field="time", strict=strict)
1:05
